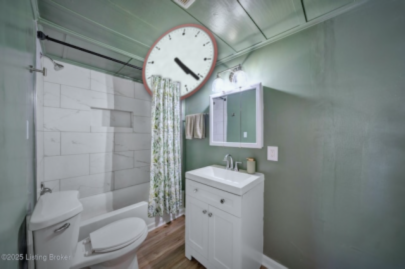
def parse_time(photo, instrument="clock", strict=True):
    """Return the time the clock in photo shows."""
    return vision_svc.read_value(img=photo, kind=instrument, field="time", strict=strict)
4:21
